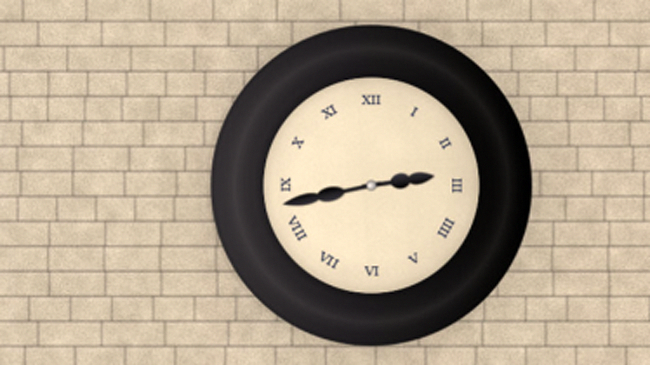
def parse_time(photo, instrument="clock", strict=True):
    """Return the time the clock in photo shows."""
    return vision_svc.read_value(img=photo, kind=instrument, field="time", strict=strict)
2:43
